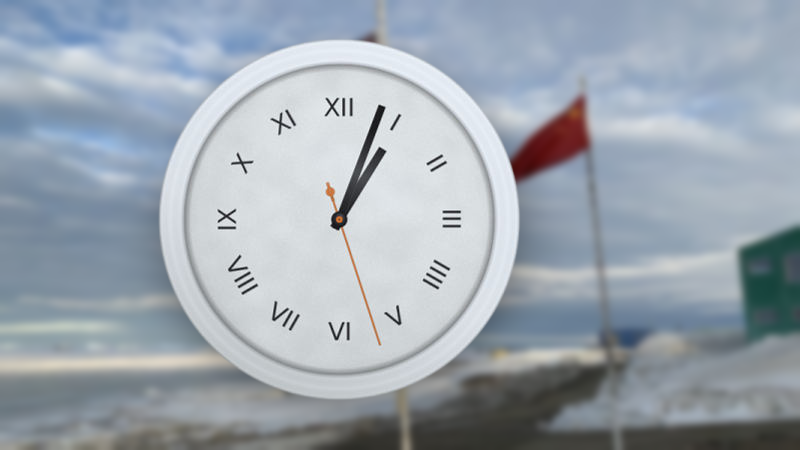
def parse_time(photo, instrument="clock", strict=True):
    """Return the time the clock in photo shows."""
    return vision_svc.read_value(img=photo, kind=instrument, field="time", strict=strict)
1:03:27
